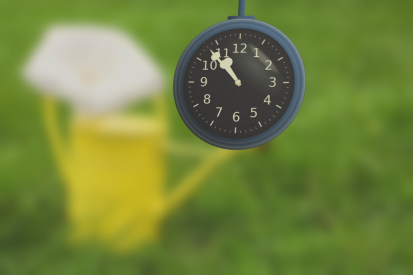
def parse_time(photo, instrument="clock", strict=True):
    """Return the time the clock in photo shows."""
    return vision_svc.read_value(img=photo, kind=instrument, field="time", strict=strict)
10:53
